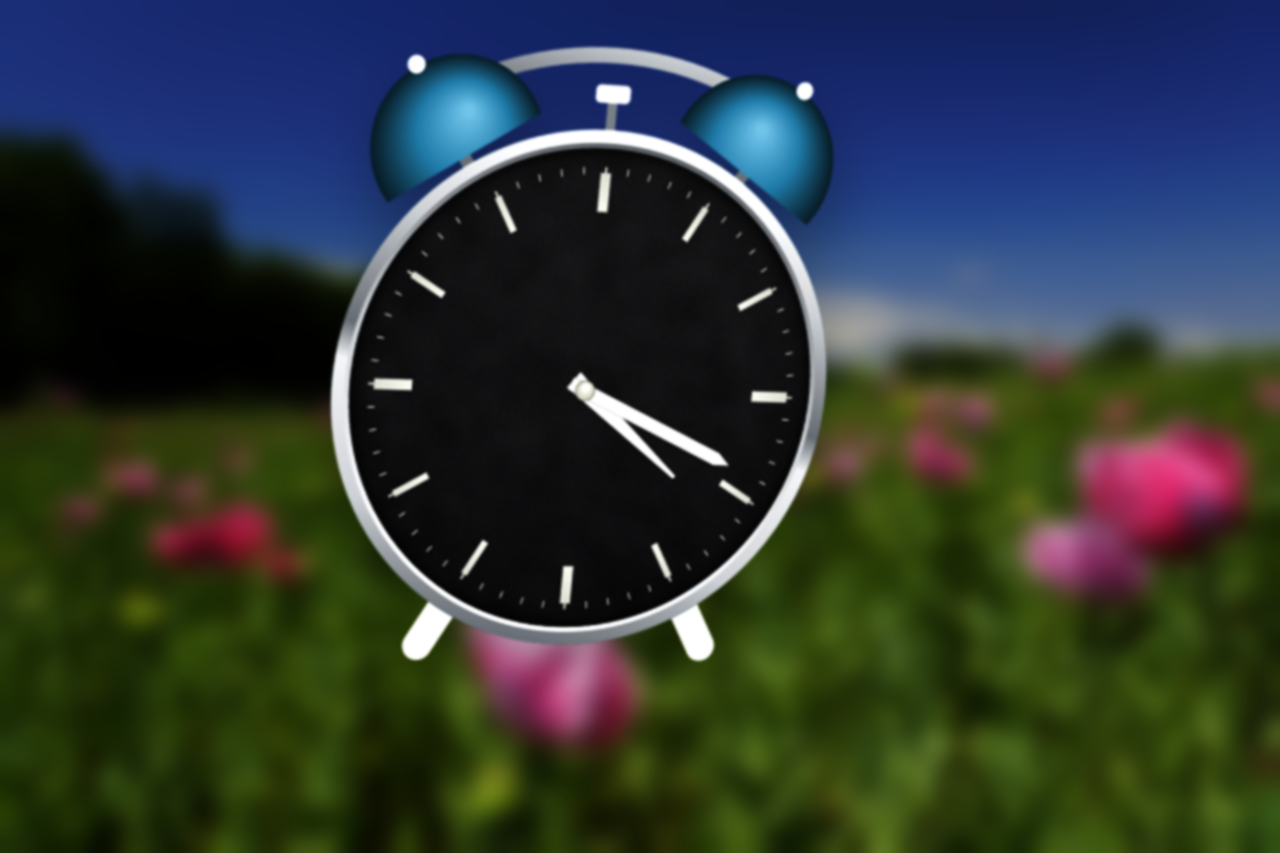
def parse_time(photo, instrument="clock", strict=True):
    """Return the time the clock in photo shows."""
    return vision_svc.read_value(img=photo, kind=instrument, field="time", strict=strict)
4:19
